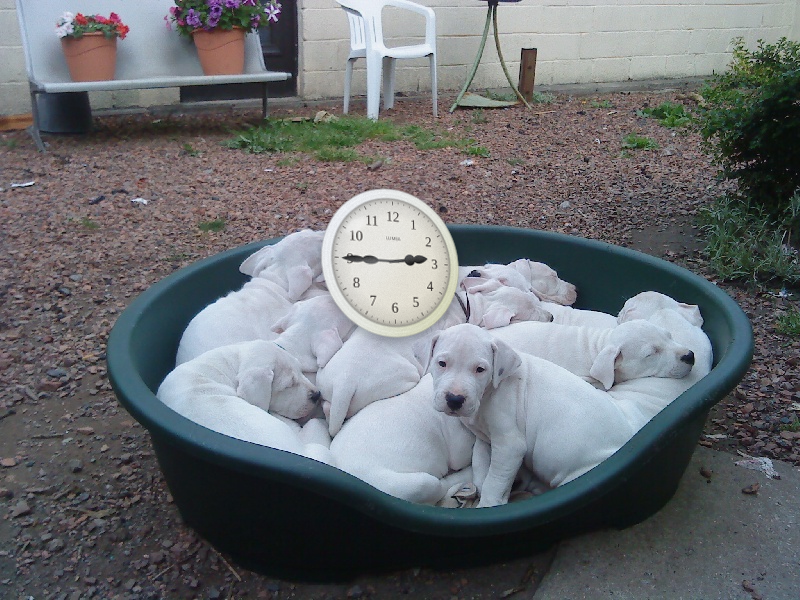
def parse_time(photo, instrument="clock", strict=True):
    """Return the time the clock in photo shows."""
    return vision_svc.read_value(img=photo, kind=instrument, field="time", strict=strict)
2:45
